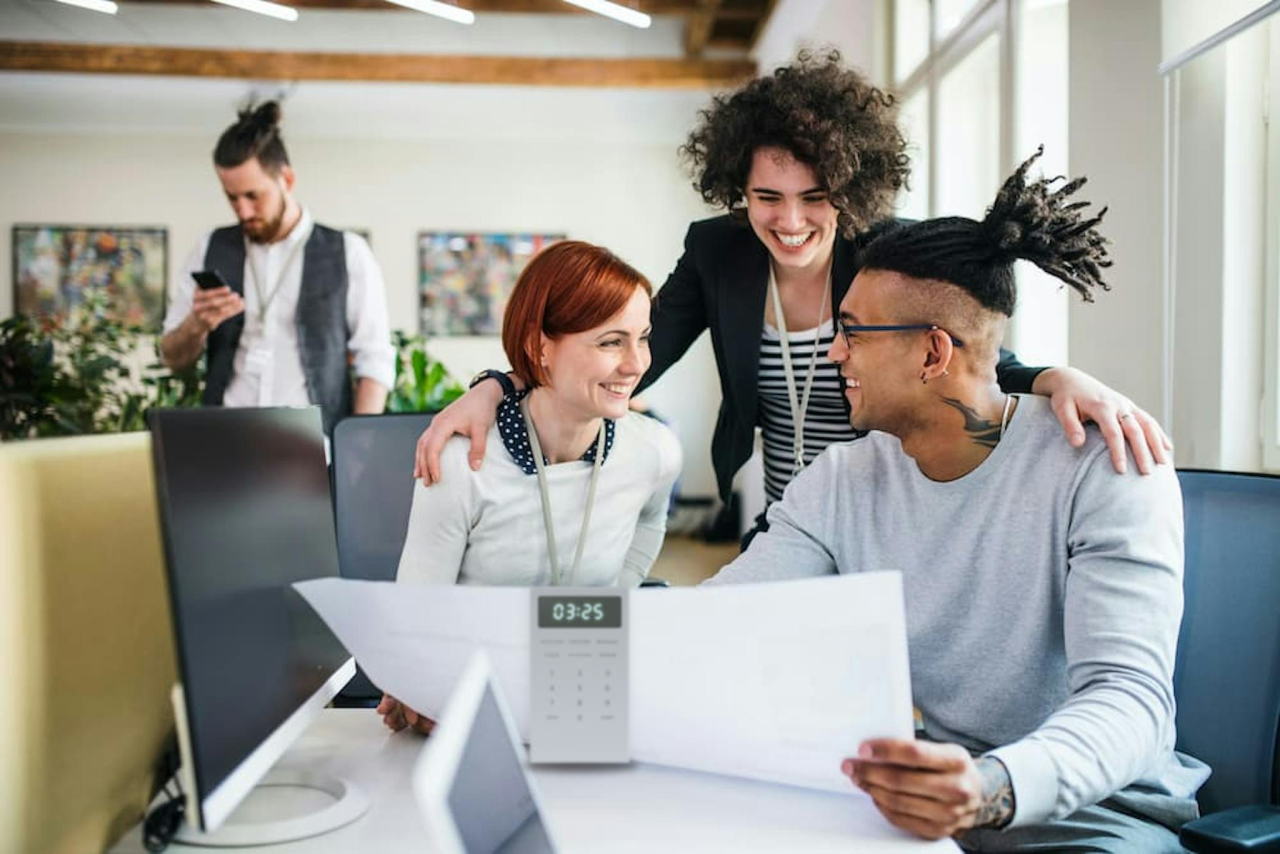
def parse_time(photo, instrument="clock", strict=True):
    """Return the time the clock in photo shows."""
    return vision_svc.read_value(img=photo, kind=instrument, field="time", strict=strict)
3:25
